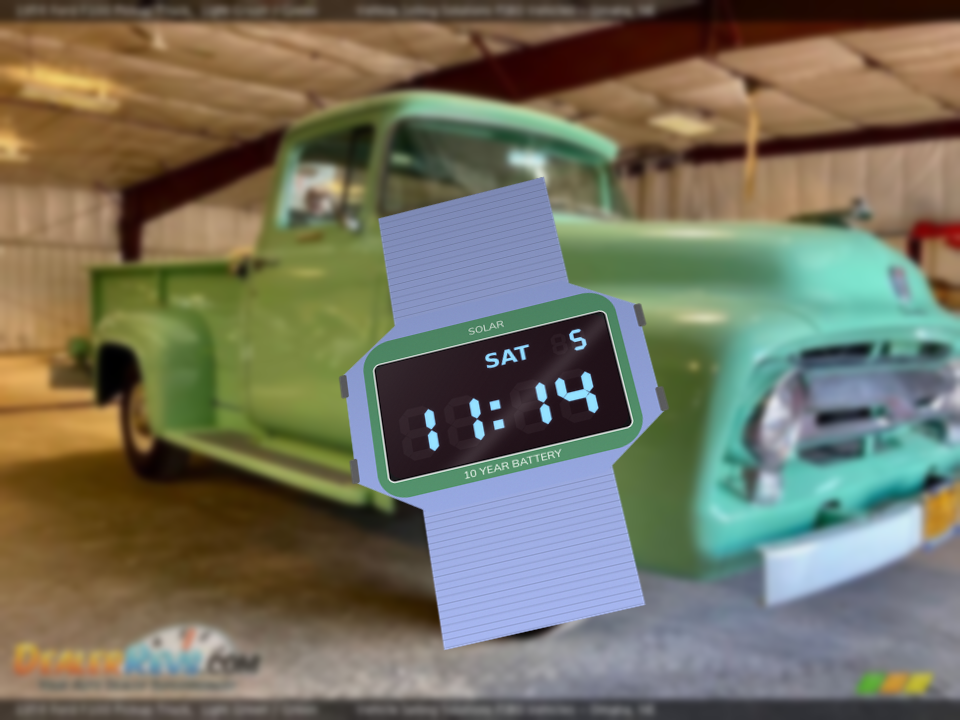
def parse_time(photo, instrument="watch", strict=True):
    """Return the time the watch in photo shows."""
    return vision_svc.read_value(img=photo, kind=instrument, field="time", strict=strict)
11:14
